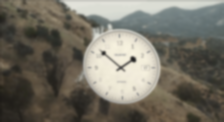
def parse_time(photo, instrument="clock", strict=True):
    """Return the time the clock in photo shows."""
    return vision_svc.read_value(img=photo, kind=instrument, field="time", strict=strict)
1:52
